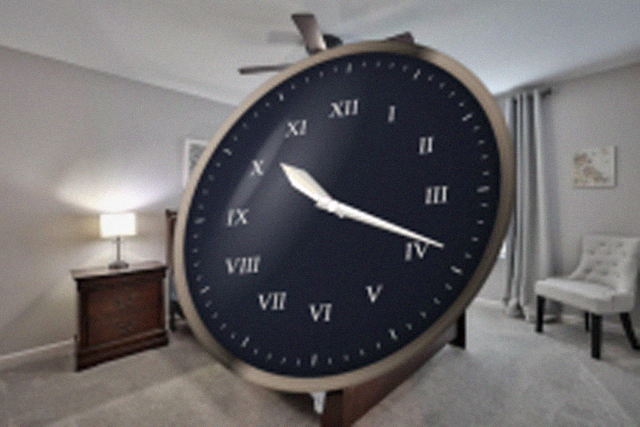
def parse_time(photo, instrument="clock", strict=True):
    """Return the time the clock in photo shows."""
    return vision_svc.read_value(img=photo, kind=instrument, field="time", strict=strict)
10:19
